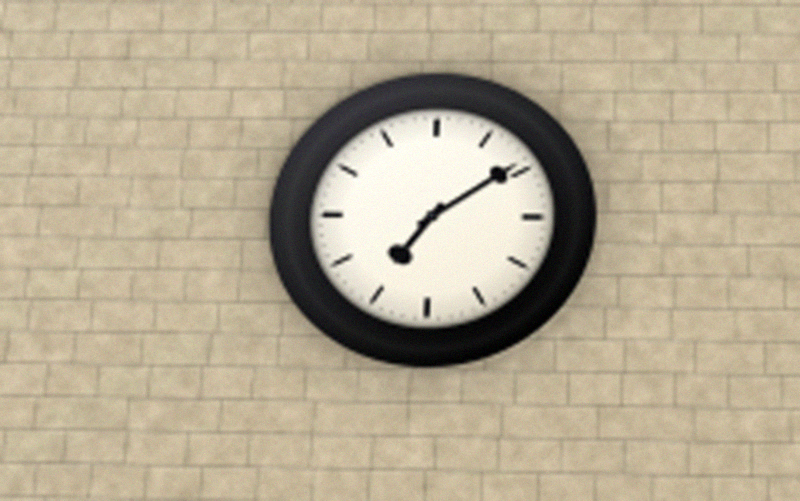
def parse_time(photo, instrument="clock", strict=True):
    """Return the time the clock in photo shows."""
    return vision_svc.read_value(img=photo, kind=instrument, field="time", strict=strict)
7:09
